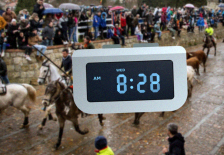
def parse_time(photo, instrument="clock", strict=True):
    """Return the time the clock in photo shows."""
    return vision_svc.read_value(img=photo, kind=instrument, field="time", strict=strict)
8:28
